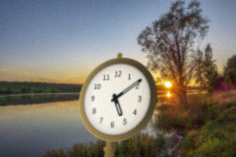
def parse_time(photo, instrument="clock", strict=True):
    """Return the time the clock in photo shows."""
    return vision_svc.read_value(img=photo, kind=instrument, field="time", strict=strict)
5:09
